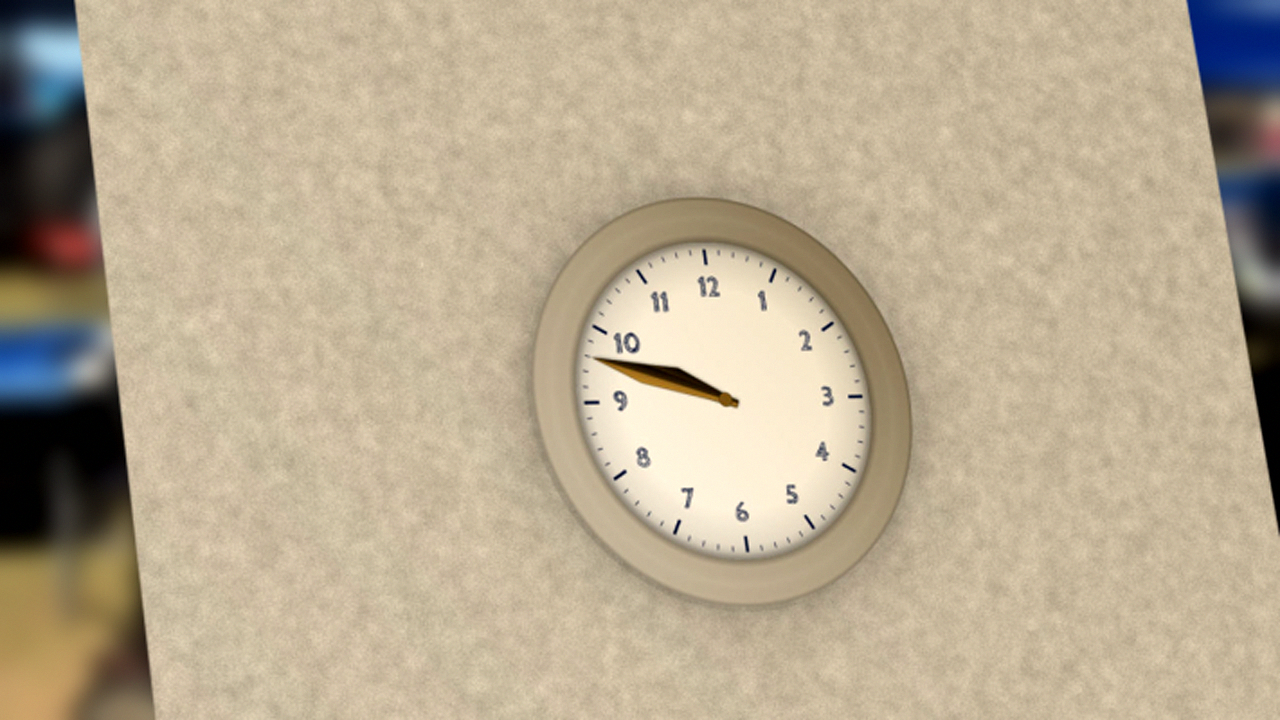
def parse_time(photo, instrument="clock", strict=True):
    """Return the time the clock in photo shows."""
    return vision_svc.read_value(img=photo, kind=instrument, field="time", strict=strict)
9:48
